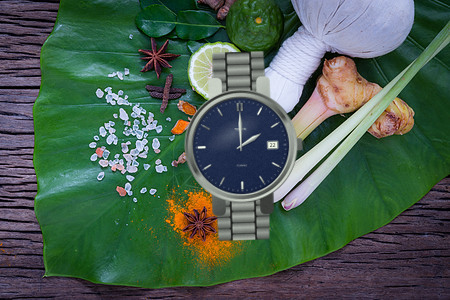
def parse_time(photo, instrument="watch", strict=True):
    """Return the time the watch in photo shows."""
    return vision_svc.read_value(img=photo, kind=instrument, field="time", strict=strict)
2:00
